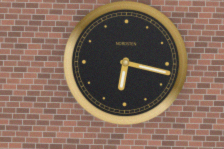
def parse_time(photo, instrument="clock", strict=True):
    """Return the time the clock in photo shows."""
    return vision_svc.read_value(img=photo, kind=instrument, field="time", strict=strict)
6:17
